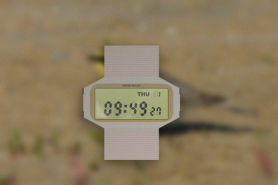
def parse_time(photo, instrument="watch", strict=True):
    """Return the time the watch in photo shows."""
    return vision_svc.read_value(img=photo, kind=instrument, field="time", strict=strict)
9:49:27
